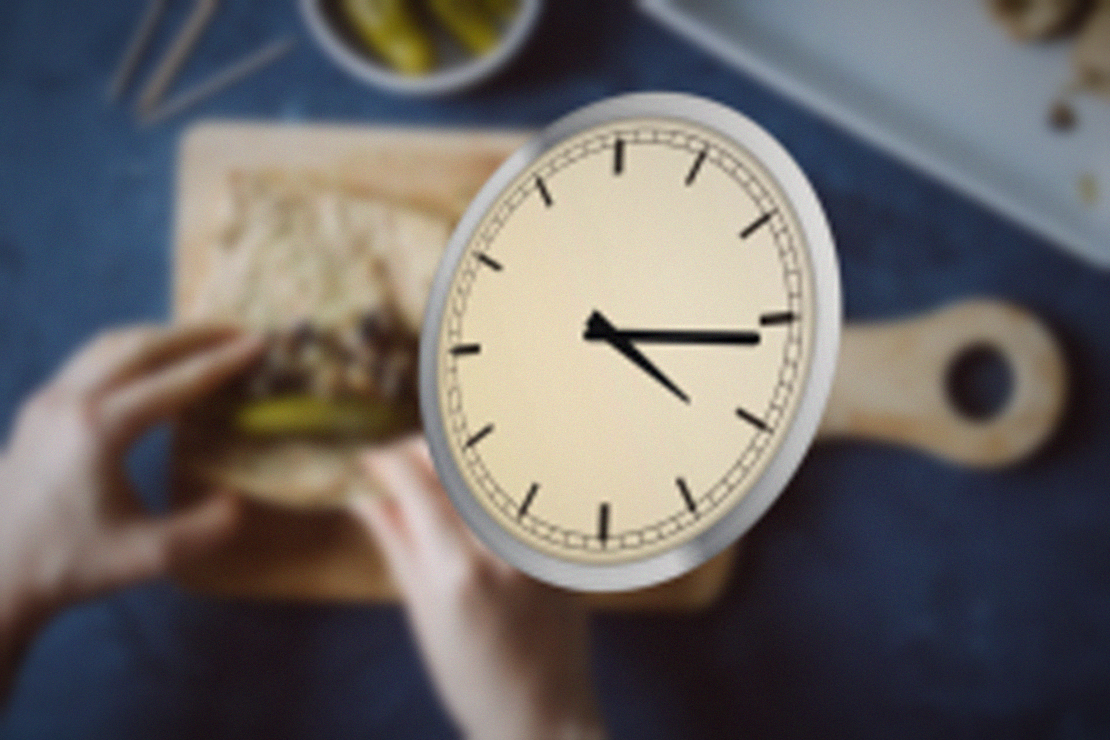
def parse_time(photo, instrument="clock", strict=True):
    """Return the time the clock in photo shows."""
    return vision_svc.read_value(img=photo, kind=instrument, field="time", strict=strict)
4:16
